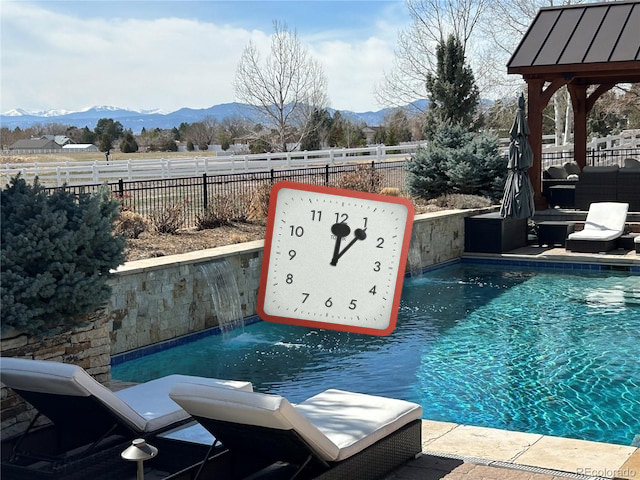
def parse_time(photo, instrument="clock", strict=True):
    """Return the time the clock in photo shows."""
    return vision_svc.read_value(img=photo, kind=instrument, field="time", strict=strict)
12:06
